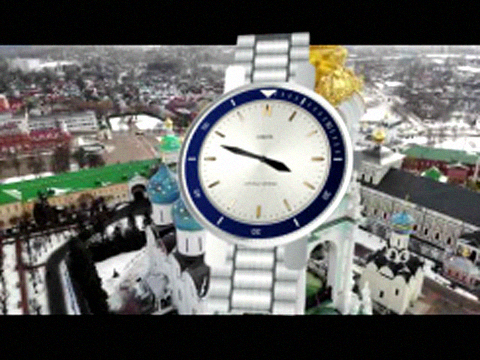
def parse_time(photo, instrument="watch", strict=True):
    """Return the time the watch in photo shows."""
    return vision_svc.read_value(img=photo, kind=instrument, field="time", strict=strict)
3:48
